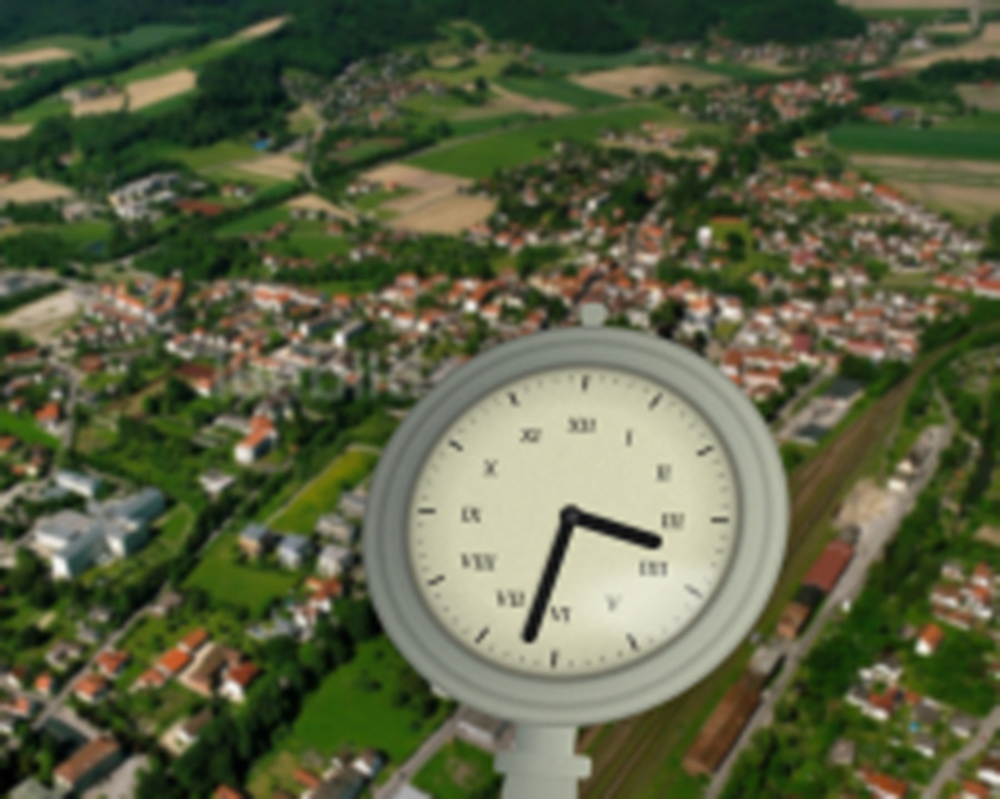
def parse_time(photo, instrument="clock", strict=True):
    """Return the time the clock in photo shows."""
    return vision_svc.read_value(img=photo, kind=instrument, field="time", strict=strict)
3:32
